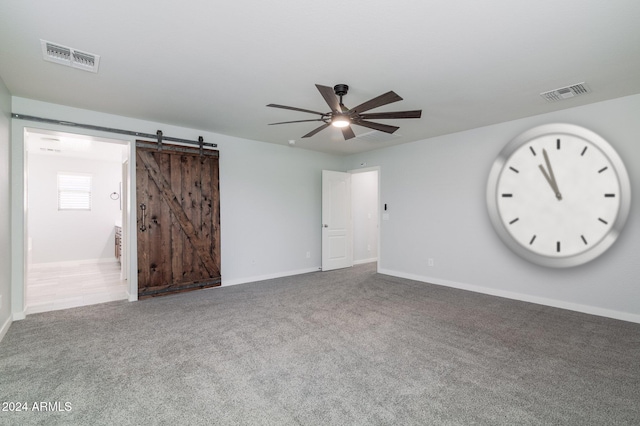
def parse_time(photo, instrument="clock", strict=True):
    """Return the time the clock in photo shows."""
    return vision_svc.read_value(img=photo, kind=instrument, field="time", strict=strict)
10:57
